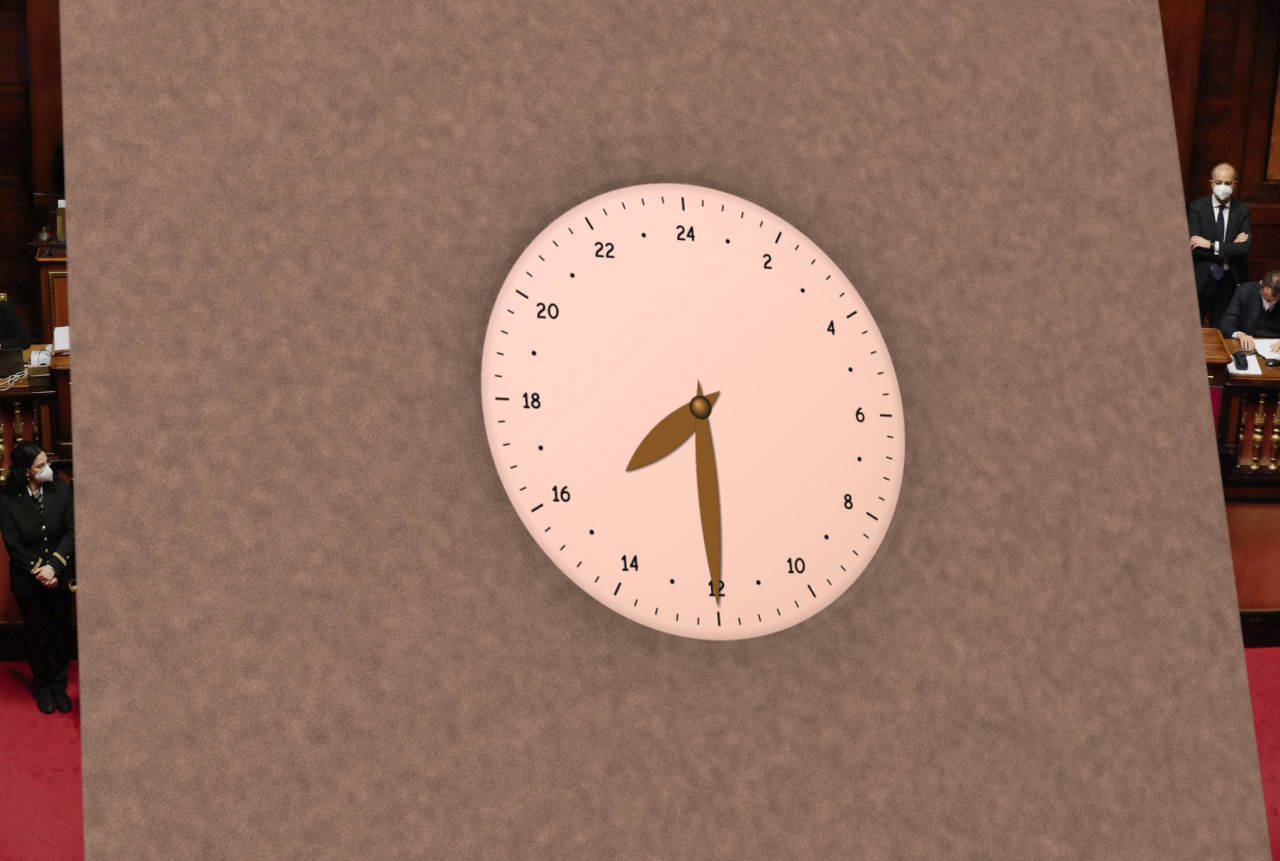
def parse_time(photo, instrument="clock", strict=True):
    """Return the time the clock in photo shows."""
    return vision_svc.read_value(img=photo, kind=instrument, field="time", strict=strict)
15:30
